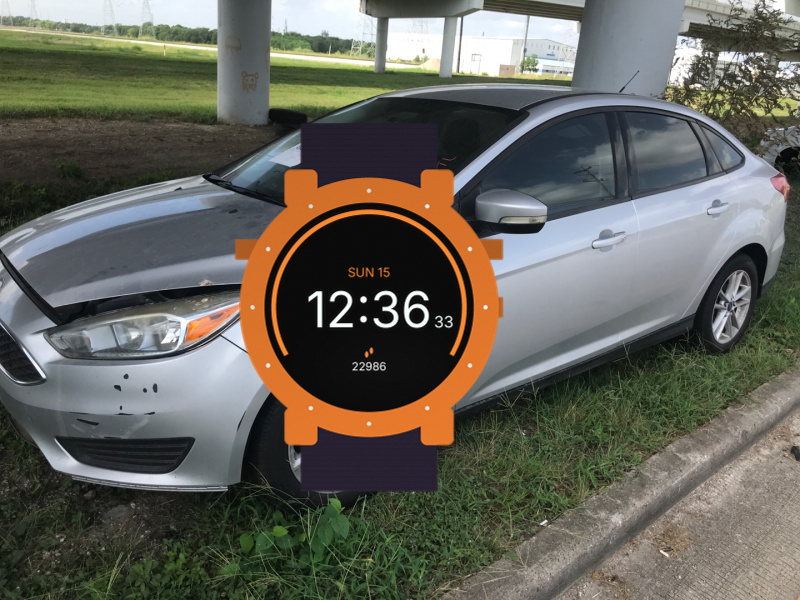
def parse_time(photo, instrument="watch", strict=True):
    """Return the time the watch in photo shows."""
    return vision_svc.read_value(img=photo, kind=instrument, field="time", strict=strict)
12:36:33
